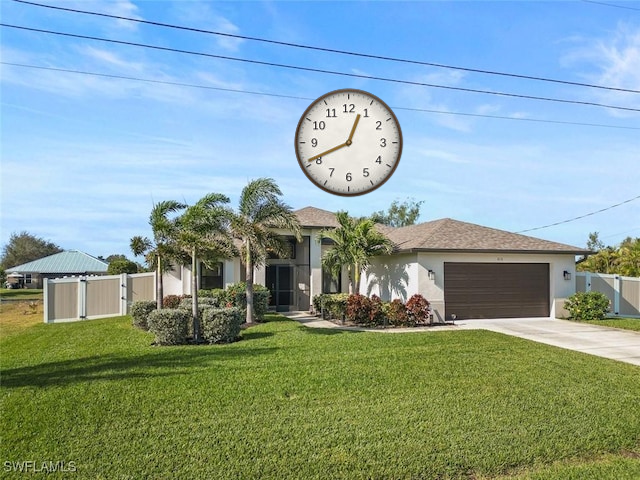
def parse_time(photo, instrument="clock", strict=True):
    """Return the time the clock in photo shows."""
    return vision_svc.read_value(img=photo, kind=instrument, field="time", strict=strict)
12:41
